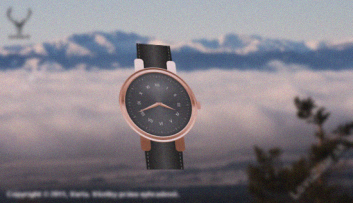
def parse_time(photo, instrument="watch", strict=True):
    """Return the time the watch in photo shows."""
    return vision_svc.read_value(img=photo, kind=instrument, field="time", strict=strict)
3:41
